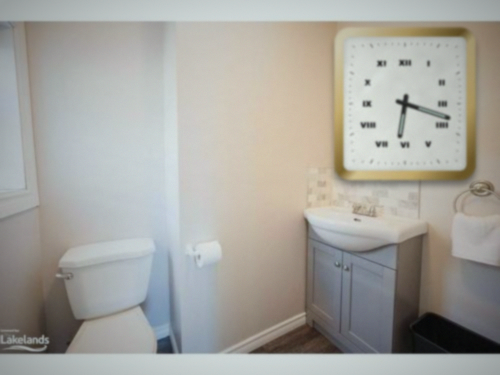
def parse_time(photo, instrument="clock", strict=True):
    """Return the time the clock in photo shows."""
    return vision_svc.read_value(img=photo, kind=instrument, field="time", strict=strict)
6:18
